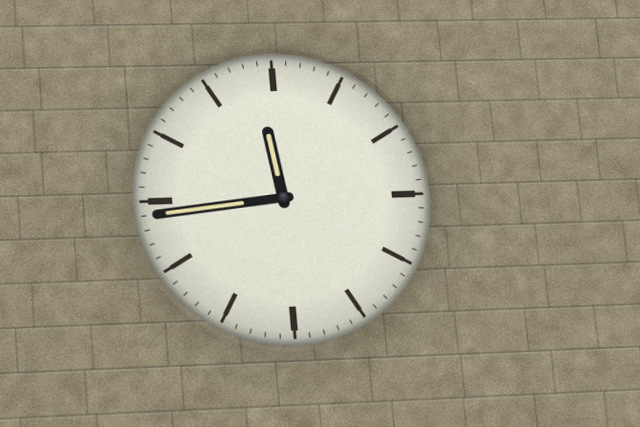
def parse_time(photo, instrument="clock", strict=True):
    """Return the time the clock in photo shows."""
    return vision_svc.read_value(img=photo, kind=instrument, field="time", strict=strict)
11:44
